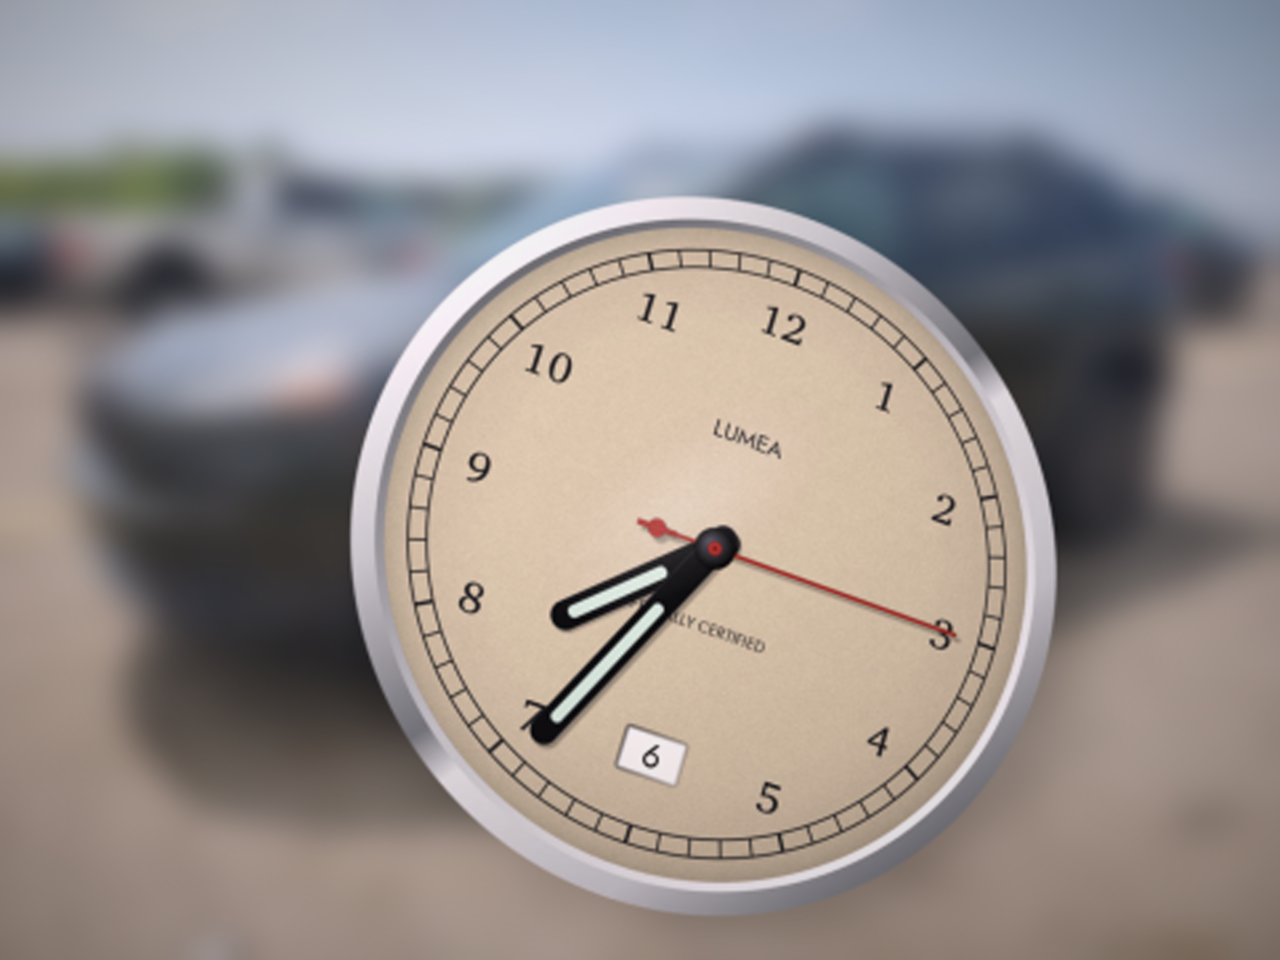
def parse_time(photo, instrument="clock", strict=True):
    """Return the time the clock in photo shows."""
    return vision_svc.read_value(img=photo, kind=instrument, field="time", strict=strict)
7:34:15
